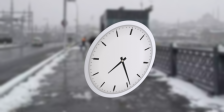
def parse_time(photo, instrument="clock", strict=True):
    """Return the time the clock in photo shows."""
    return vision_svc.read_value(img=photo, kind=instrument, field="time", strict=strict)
7:24
